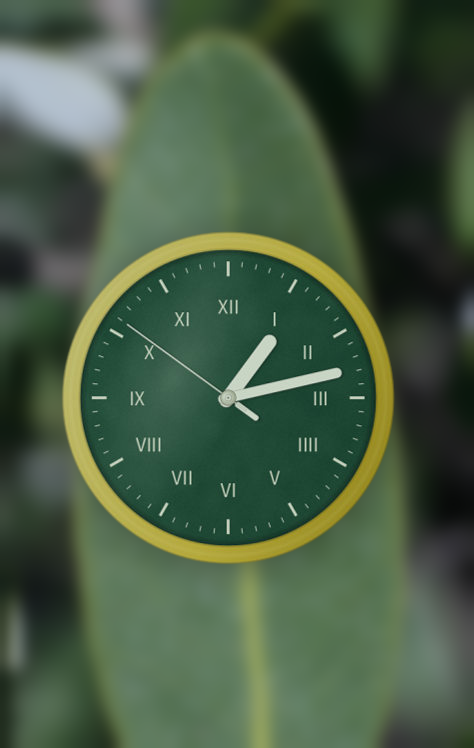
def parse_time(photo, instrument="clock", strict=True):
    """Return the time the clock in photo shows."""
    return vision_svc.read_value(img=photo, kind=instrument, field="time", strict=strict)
1:12:51
